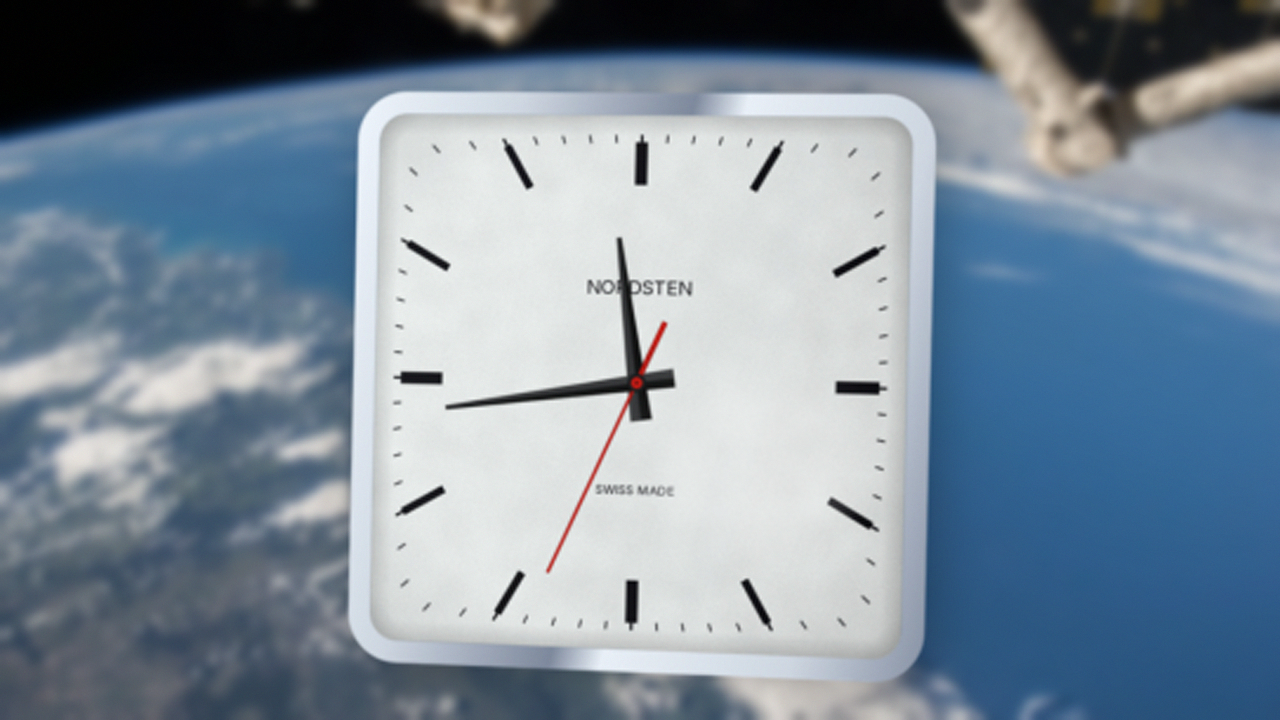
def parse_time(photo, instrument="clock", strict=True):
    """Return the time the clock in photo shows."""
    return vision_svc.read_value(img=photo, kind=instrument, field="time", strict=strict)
11:43:34
